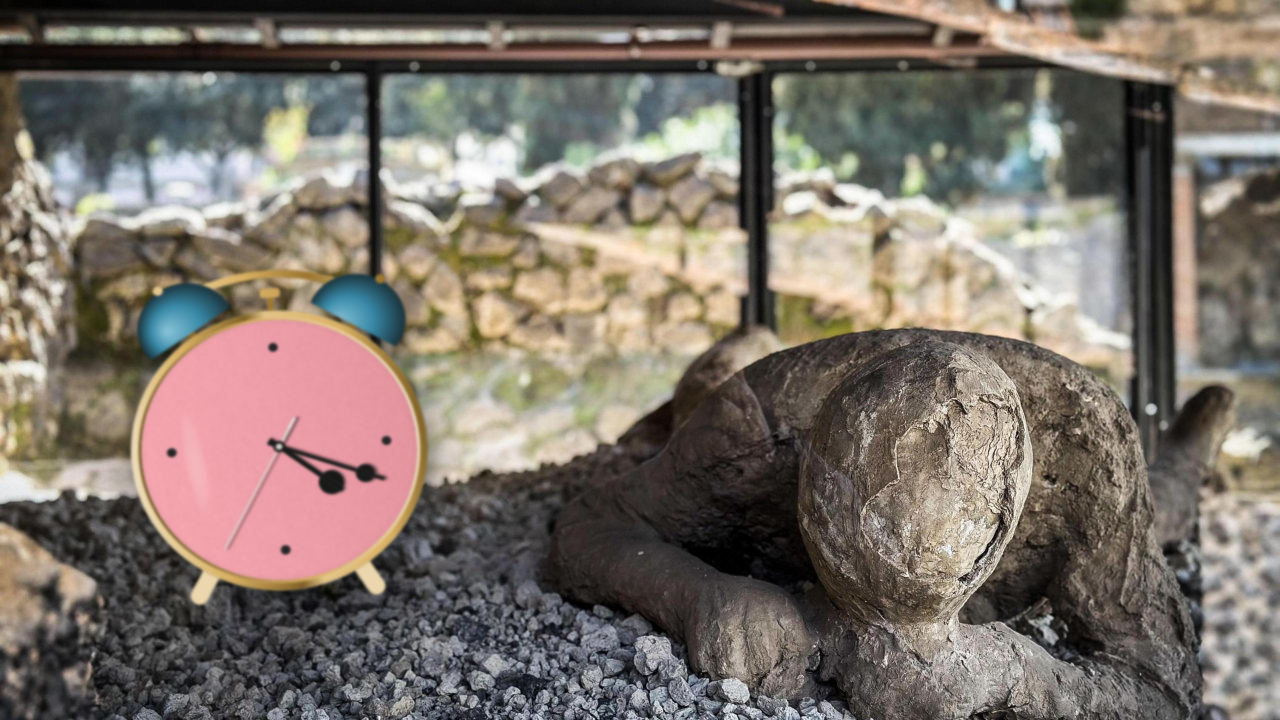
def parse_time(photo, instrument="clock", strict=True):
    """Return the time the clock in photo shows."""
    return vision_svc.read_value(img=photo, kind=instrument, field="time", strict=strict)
4:18:35
